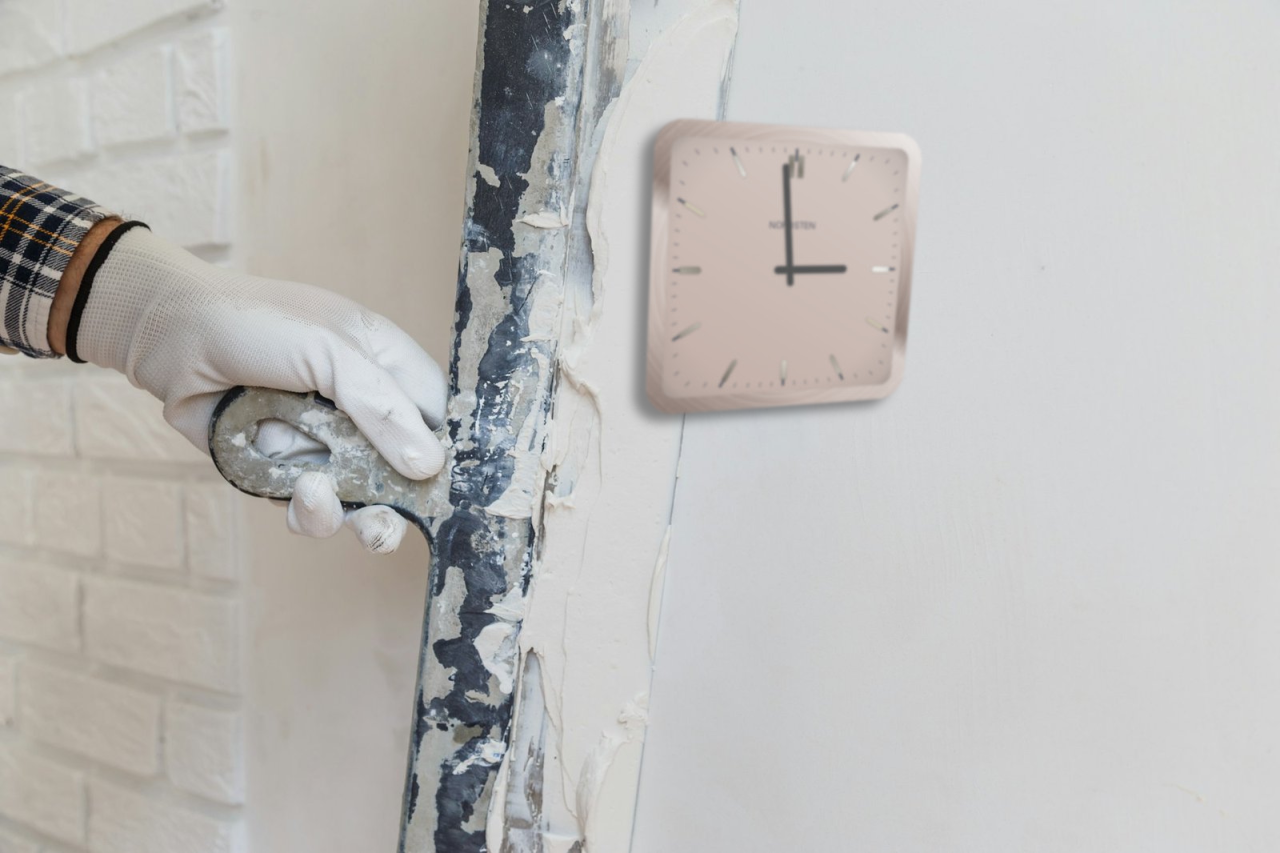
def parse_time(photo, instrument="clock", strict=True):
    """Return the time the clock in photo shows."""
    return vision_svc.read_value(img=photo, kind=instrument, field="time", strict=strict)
2:59
